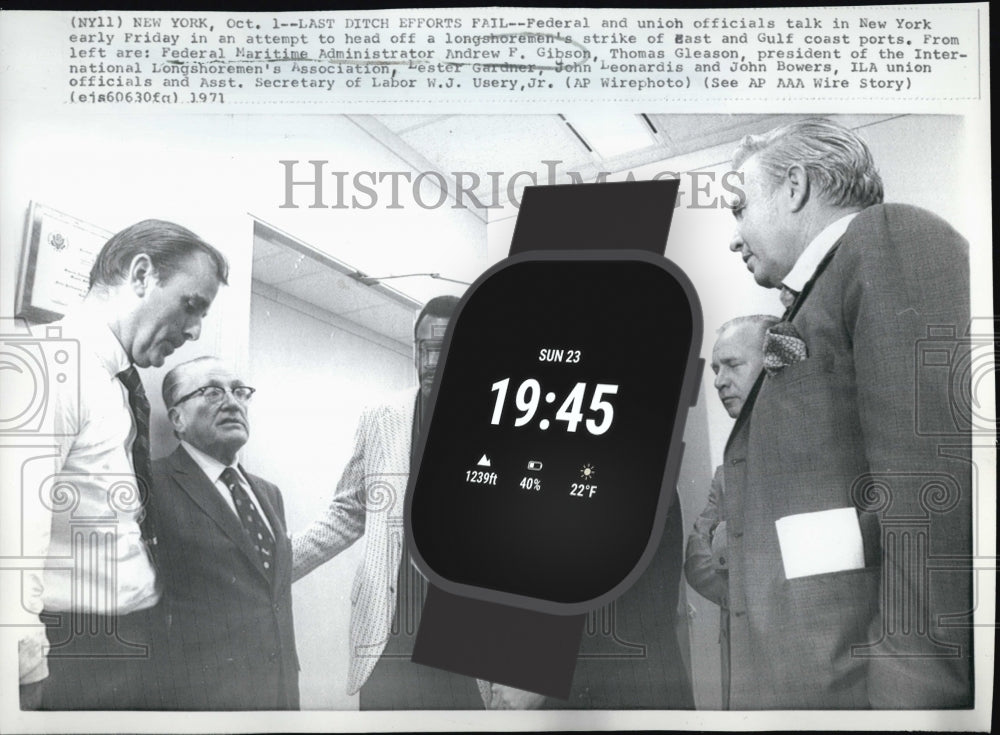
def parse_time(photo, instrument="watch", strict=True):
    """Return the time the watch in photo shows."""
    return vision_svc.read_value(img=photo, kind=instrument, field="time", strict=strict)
19:45
